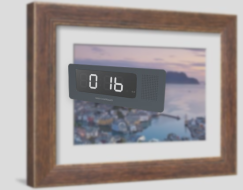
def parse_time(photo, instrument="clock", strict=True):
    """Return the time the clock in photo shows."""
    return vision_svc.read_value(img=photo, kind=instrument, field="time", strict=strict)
0:16
